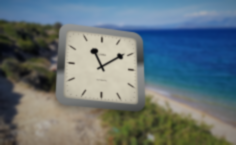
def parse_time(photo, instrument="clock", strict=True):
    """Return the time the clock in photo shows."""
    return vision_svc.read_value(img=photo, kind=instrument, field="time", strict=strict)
11:09
